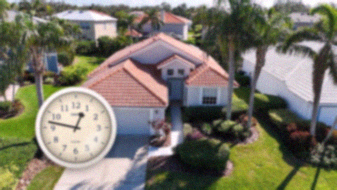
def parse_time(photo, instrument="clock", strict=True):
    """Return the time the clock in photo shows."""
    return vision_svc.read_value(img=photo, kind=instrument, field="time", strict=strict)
12:47
